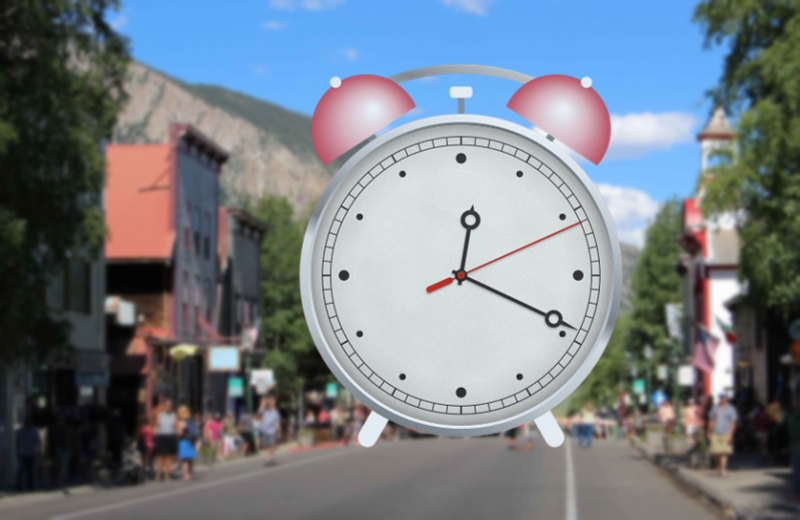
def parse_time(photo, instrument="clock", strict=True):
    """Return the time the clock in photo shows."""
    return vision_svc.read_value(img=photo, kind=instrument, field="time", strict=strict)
12:19:11
